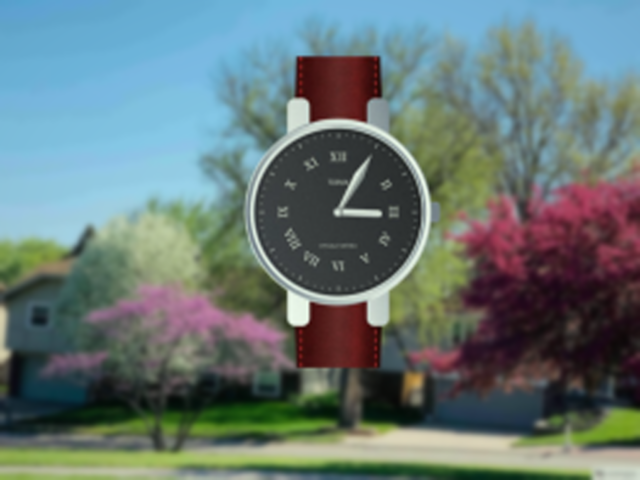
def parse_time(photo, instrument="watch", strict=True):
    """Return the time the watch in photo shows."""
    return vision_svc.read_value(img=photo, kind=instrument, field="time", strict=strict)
3:05
